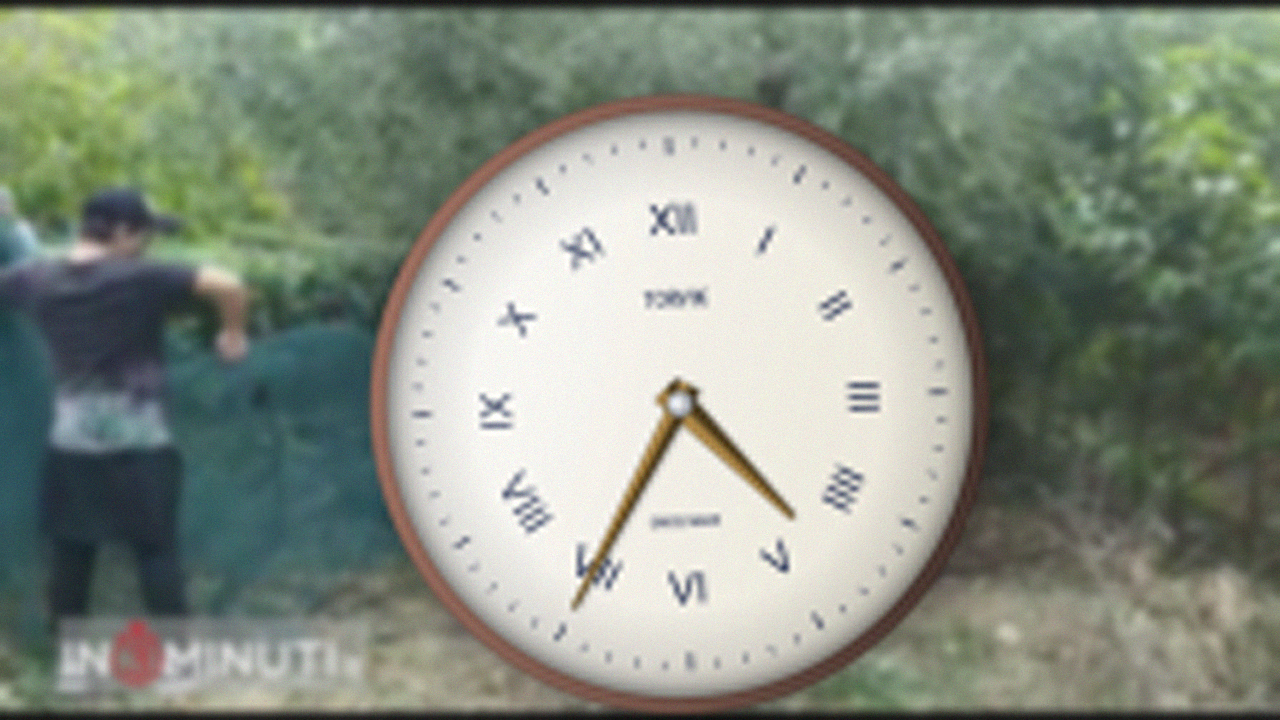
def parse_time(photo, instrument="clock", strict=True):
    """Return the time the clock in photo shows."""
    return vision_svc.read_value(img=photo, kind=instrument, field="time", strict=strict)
4:35
